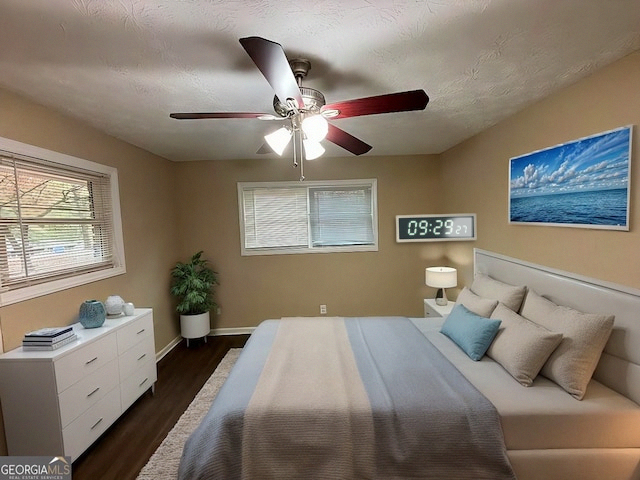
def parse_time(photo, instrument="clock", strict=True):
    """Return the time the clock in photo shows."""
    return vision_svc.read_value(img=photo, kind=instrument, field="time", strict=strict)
9:29:27
